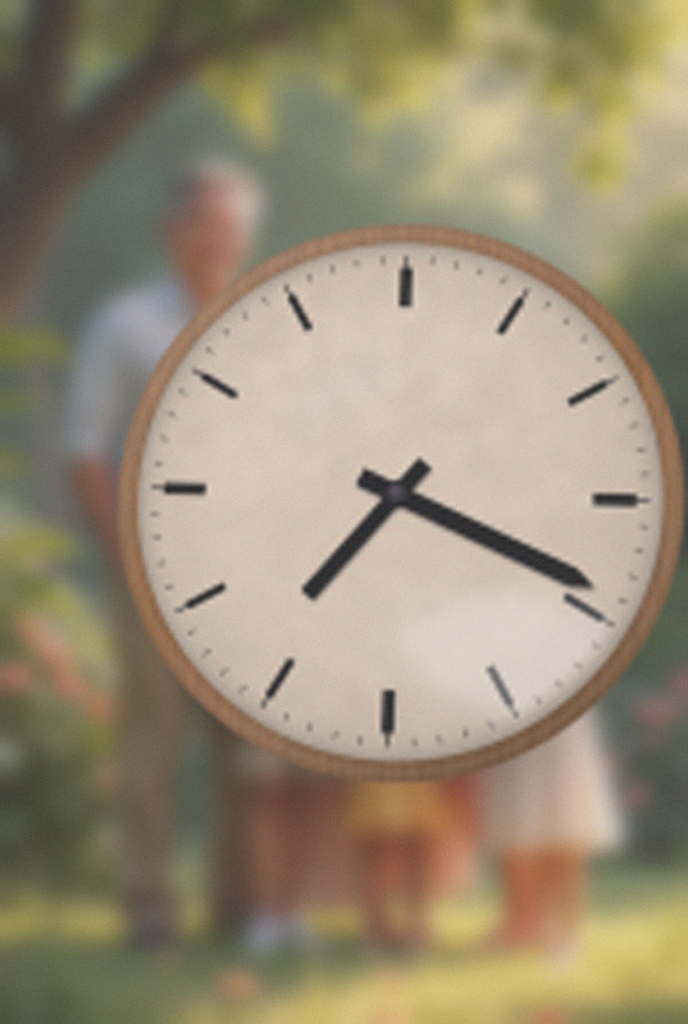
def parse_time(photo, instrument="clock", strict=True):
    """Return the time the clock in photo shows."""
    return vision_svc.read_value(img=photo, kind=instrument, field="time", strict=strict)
7:19
